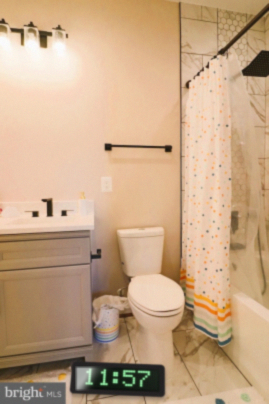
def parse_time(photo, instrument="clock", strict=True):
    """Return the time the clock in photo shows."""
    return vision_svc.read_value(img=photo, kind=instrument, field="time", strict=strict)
11:57
